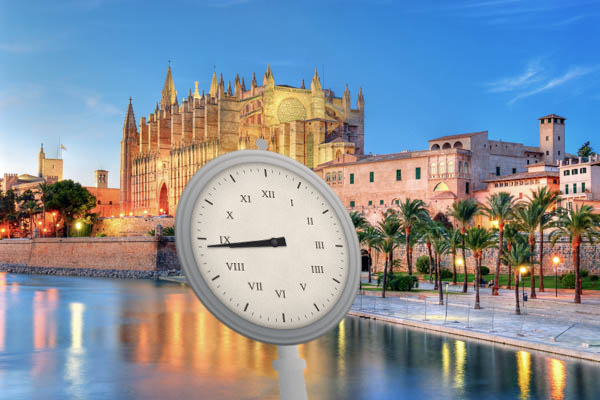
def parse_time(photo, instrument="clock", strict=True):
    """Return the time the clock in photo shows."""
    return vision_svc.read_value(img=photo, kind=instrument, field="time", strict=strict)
8:44
